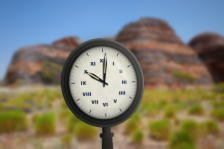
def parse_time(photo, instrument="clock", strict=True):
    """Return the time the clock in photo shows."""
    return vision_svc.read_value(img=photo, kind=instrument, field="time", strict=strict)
10:01
